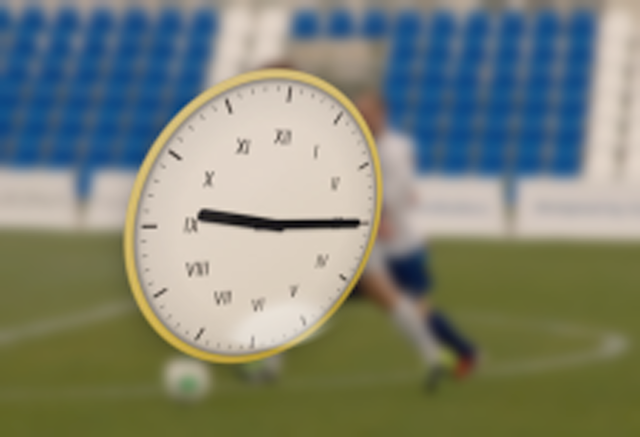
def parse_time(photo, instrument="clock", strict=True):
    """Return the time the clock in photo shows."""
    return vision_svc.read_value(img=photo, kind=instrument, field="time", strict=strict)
9:15
